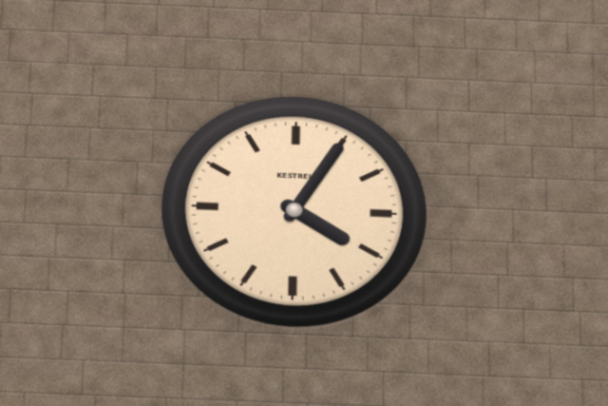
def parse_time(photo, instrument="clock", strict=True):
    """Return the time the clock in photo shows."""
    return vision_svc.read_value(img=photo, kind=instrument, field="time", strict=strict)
4:05
